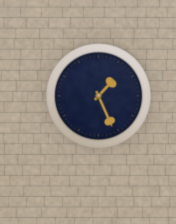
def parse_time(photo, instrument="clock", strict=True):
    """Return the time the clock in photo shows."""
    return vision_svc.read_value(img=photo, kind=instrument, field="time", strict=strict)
1:26
